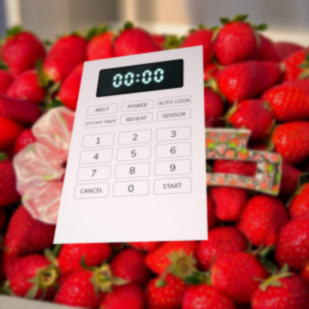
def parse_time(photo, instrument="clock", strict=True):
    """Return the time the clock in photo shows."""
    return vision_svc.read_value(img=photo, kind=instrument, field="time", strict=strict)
0:00
